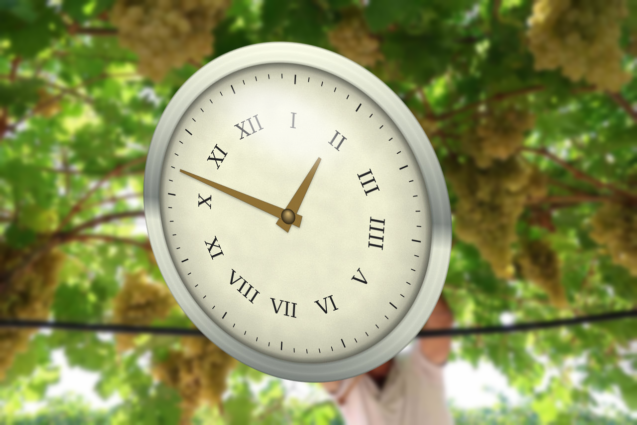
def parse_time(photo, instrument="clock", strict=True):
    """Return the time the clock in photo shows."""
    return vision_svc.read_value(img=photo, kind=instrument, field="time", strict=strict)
1:52
